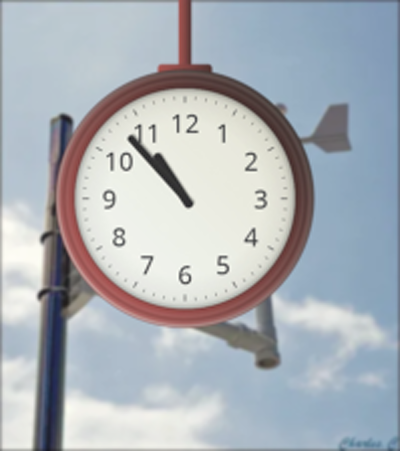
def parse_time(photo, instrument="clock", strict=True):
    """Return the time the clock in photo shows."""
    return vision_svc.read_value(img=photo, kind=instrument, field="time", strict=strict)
10:53
